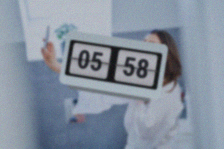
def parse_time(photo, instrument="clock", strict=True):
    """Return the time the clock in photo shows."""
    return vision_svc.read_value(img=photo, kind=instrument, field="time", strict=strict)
5:58
